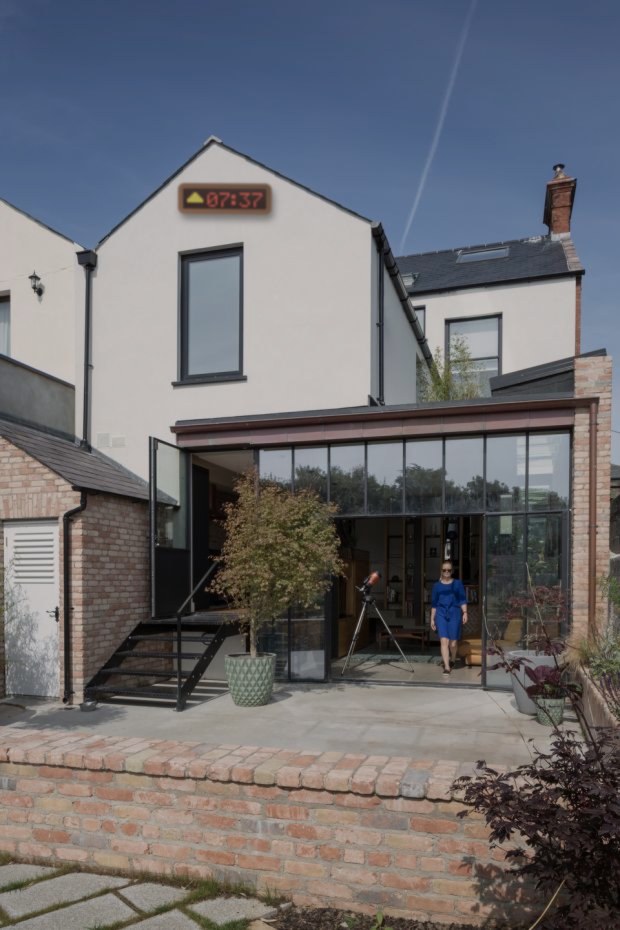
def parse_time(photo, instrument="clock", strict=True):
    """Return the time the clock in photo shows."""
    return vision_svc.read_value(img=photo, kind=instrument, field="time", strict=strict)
7:37
